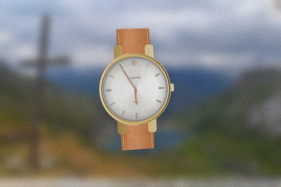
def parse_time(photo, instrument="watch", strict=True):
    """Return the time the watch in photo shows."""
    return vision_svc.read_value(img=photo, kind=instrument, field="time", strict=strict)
5:55
